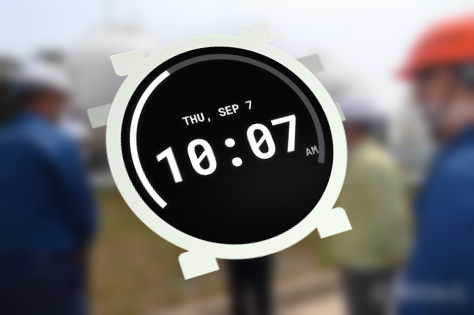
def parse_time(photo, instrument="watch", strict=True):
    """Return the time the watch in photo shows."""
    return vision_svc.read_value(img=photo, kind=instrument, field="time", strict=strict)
10:07
